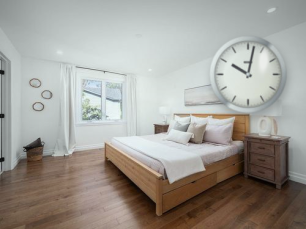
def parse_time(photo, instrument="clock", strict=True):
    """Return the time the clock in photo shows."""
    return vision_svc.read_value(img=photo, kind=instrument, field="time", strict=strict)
10:02
